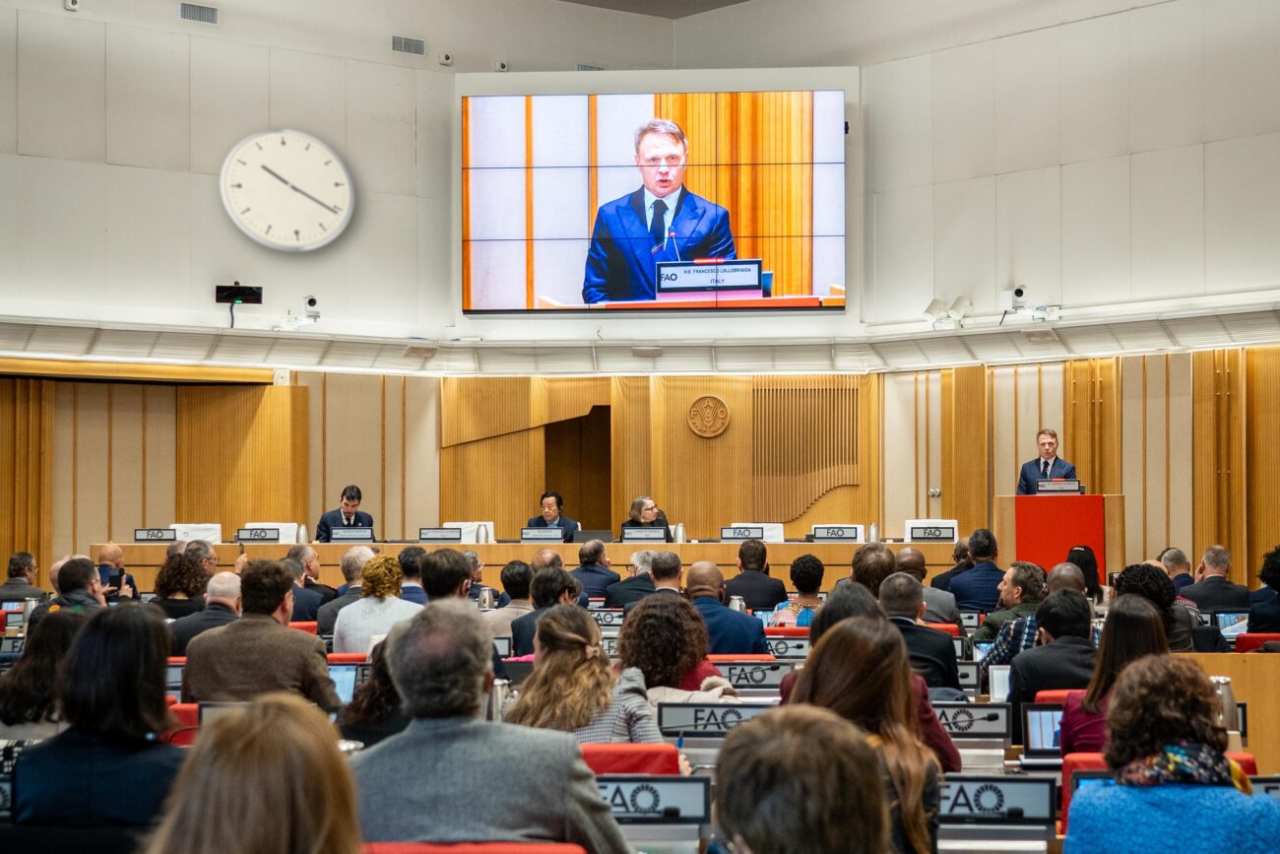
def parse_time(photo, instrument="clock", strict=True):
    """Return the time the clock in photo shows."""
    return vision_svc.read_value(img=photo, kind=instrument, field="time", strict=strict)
10:21
